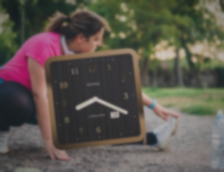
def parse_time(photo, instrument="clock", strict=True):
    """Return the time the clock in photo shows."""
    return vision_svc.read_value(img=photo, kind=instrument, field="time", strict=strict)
8:20
